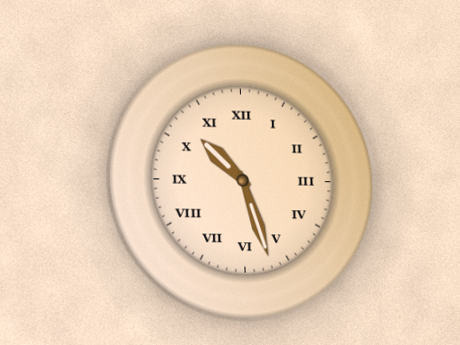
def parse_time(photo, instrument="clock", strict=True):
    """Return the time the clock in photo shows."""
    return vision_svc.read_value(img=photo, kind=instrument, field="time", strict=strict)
10:27
